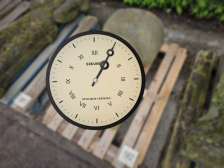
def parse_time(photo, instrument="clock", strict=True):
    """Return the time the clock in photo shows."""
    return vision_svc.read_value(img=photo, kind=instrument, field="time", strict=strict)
1:05
